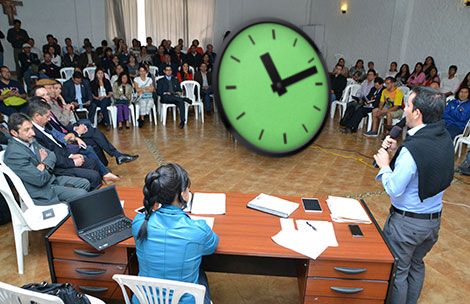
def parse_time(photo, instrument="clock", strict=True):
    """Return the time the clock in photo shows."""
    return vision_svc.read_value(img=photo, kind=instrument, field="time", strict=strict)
11:12
